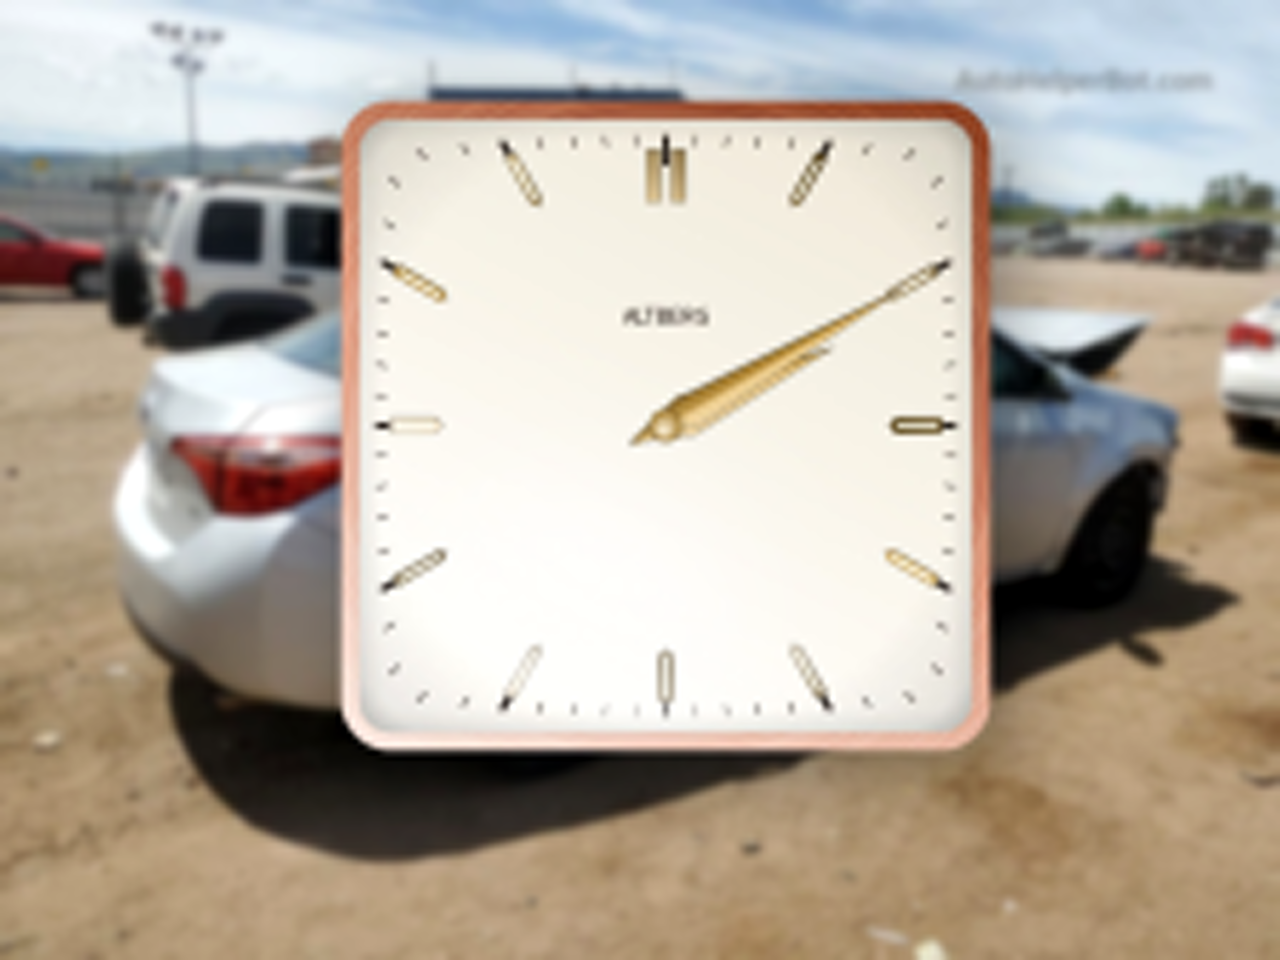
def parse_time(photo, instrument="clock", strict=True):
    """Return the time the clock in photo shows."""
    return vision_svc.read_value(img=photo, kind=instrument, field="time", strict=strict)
2:10
